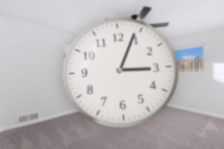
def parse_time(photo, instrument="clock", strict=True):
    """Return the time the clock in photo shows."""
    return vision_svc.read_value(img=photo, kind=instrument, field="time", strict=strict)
3:04
